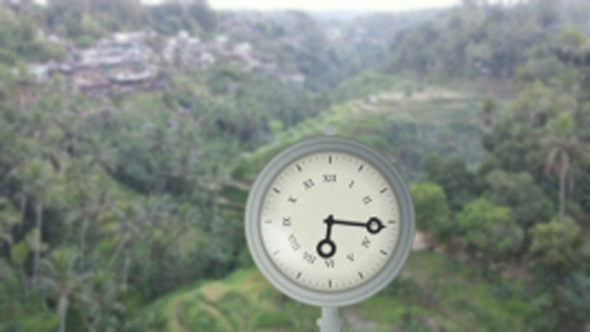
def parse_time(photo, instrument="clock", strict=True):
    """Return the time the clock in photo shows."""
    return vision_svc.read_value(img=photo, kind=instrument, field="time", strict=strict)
6:16
